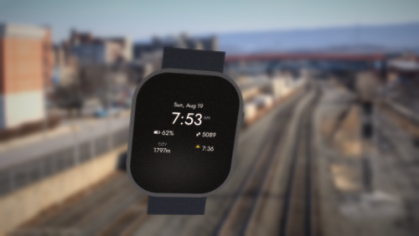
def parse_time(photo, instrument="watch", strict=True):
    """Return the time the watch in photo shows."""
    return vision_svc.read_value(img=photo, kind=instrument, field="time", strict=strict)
7:53
